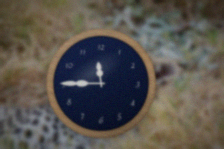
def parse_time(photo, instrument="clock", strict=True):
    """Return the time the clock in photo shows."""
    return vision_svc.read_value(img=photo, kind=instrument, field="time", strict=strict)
11:45
